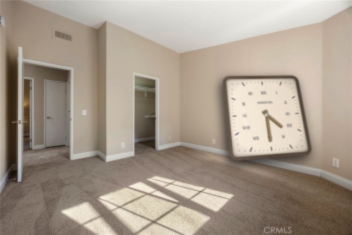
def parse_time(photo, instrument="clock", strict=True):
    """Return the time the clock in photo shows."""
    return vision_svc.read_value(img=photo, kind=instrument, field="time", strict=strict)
4:30
